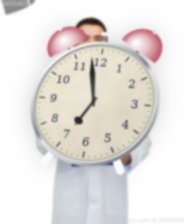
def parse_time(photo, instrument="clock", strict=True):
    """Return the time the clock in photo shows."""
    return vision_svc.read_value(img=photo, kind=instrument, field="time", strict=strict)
6:58
